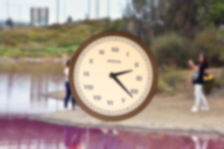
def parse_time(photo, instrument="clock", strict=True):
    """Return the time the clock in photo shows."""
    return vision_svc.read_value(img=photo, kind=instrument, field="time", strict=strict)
2:22
